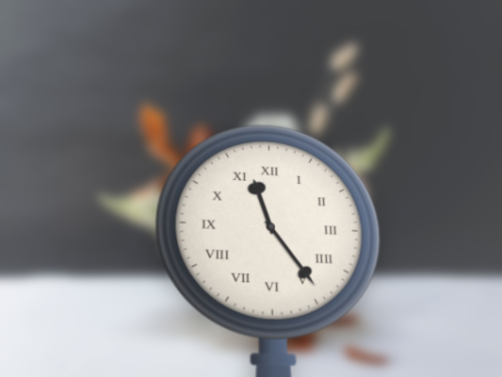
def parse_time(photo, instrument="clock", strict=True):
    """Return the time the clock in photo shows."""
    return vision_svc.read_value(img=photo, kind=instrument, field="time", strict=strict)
11:24
